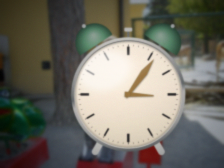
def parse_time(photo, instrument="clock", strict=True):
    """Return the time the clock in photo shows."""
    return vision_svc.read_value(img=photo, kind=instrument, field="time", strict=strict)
3:06
